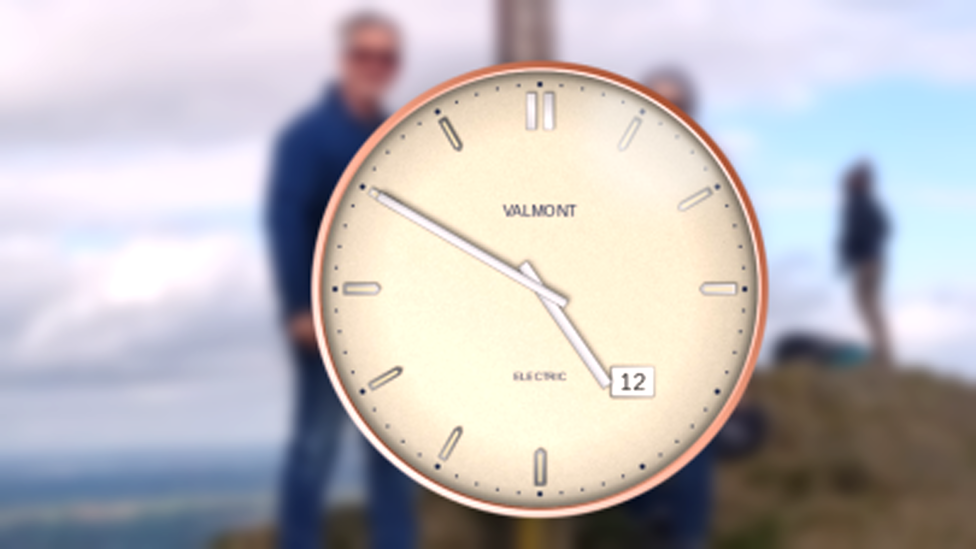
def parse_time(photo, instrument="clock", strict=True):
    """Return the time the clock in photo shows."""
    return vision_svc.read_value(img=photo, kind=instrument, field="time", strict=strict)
4:50
